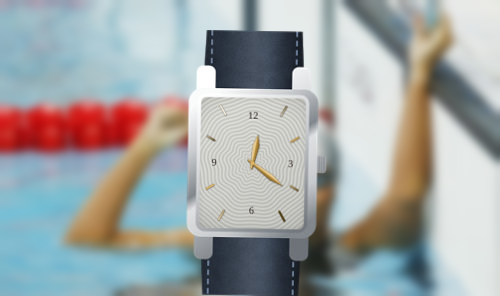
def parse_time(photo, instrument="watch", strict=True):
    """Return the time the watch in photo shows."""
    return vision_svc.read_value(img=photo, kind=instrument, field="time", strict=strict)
12:21
